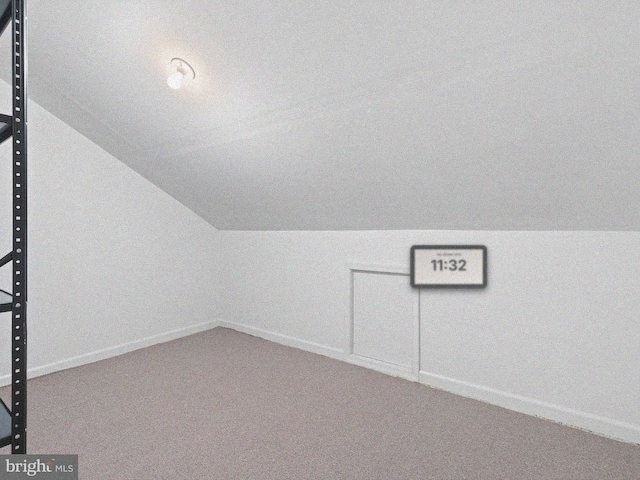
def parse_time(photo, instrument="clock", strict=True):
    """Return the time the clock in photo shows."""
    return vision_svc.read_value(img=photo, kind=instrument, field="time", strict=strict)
11:32
